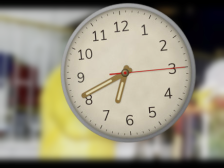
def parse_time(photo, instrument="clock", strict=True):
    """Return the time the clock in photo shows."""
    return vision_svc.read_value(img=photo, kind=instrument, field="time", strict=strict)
6:41:15
